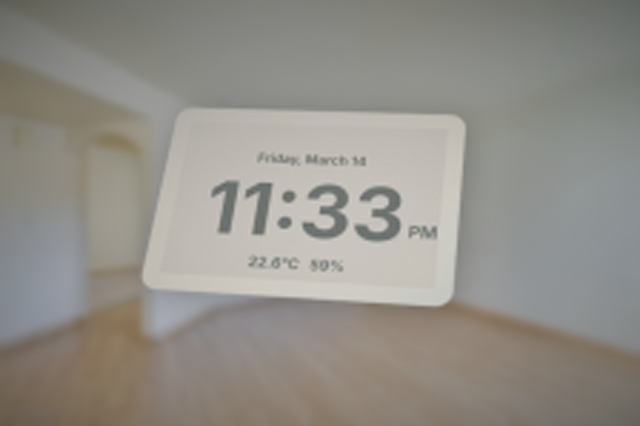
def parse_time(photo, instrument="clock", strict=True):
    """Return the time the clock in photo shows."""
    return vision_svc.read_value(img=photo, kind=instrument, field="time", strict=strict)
11:33
